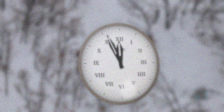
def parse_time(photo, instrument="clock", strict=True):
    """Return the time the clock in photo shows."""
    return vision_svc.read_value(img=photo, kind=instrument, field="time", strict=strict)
11:56
